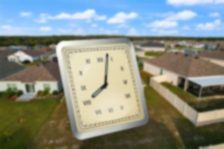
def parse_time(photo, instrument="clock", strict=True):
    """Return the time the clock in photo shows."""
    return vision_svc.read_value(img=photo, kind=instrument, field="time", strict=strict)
8:03
